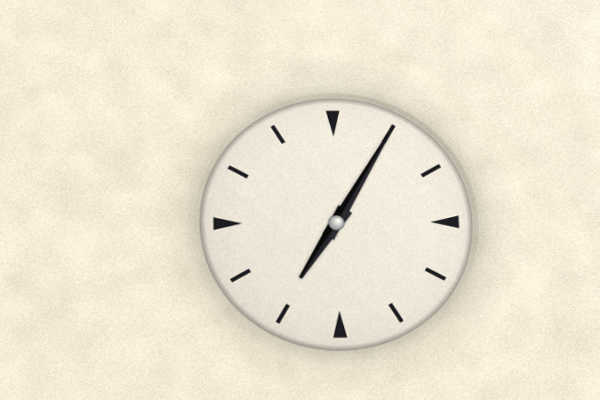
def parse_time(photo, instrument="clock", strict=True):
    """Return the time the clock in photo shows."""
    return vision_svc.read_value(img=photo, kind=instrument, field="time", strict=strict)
7:05
